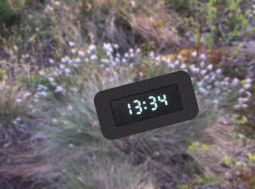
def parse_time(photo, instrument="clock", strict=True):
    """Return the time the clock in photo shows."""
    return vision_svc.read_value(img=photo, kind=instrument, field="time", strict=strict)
13:34
